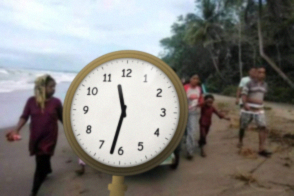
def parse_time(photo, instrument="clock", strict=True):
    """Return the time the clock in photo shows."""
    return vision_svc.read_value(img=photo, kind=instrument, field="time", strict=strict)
11:32
